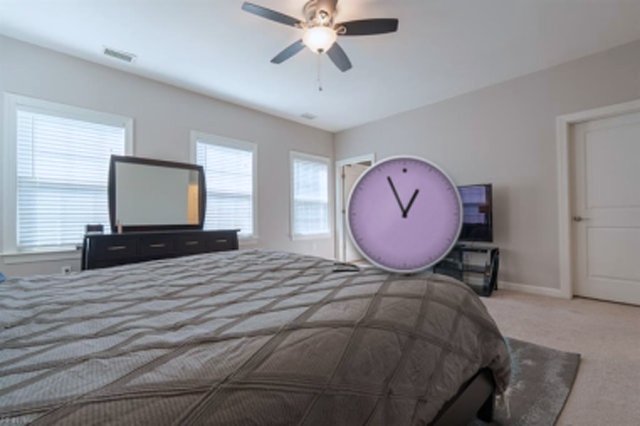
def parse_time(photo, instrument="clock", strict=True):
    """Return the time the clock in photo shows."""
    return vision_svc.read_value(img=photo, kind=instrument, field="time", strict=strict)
12:56
